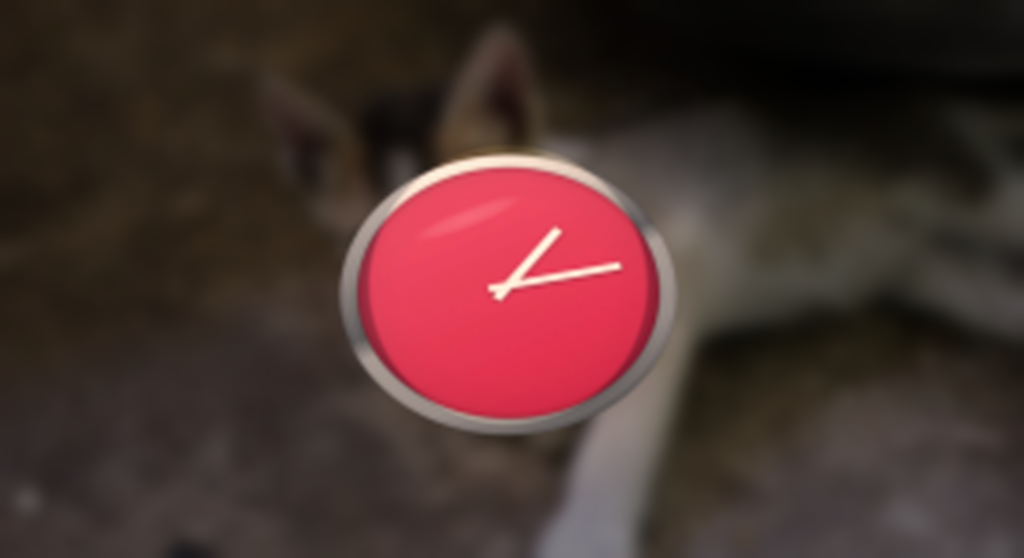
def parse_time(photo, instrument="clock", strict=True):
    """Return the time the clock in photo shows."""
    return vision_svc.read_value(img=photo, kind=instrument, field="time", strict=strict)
1:13
